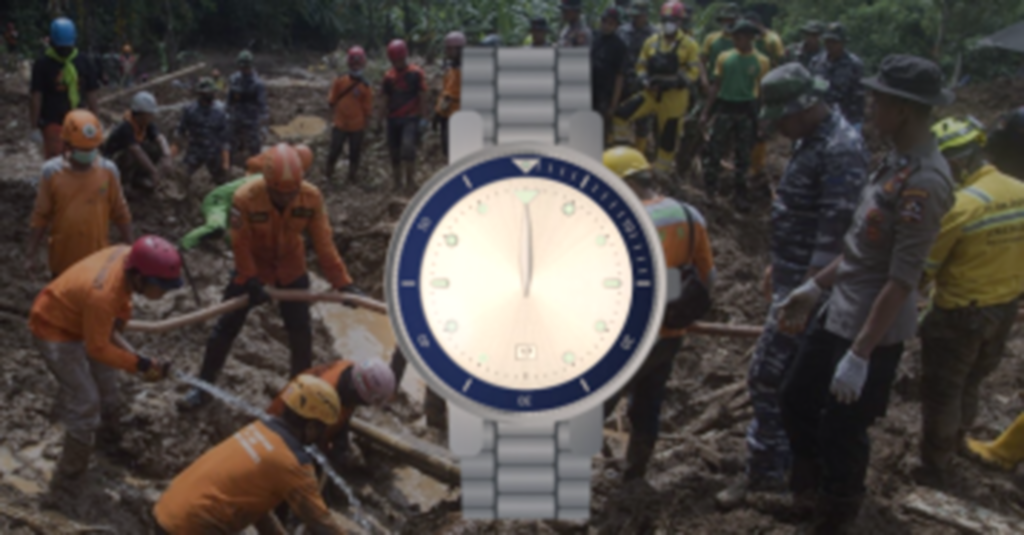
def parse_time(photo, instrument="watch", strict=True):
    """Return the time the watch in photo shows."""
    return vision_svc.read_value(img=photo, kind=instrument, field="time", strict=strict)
12:00
